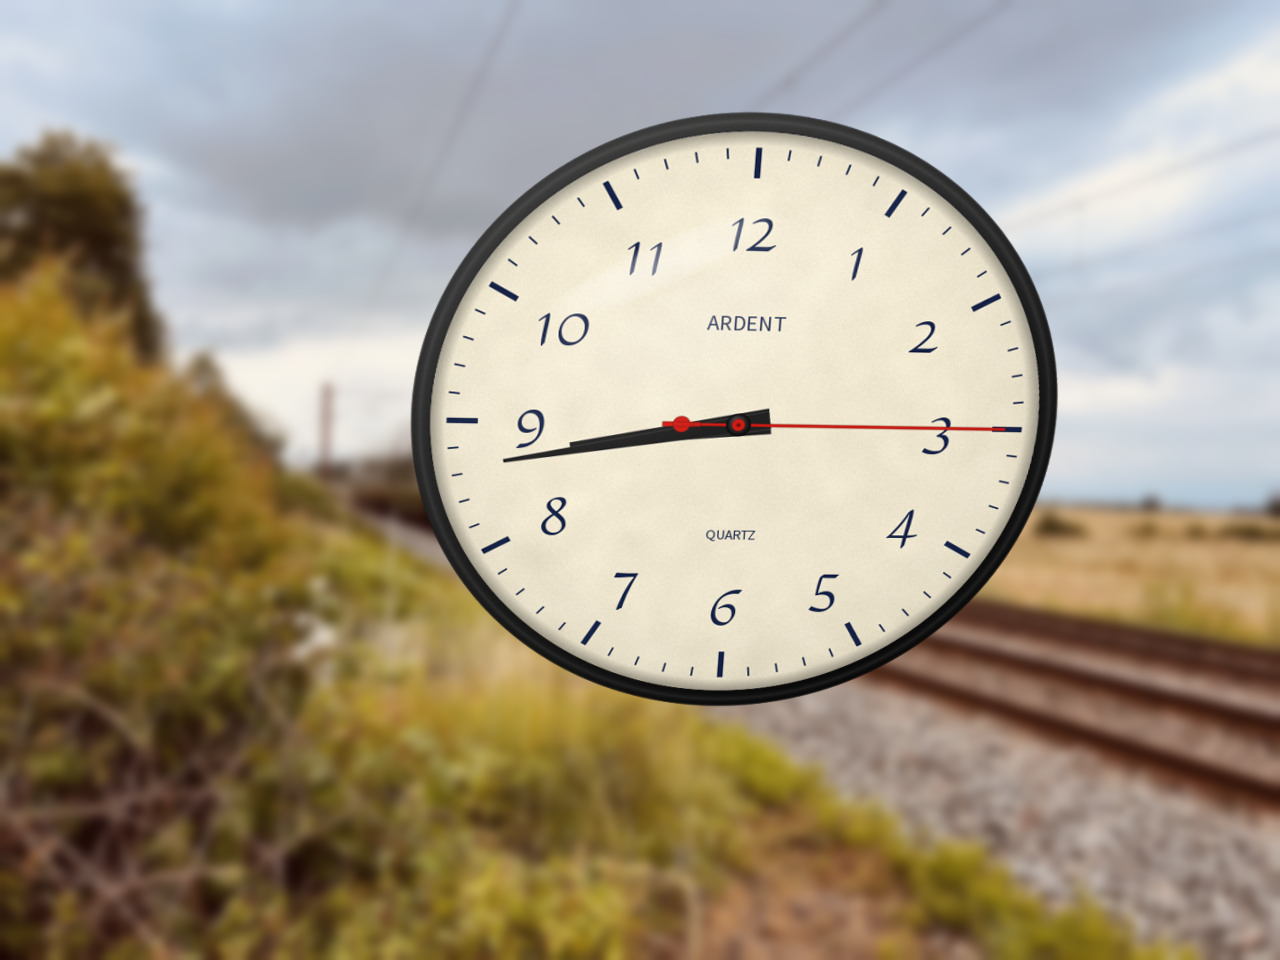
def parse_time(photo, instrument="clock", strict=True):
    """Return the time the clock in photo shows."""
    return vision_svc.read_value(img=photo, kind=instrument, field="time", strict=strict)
8:43:15
